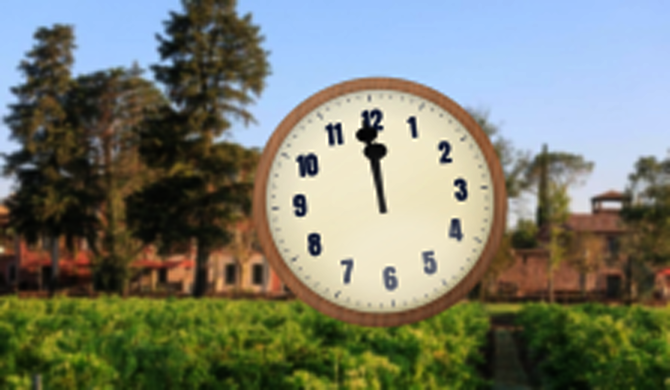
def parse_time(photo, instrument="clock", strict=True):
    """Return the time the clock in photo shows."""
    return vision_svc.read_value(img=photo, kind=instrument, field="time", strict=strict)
11:59
